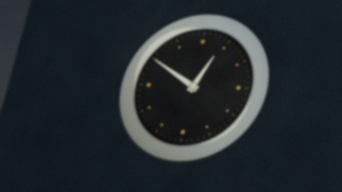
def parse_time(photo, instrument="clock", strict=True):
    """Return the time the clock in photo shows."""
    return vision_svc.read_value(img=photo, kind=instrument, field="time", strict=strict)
12:50
